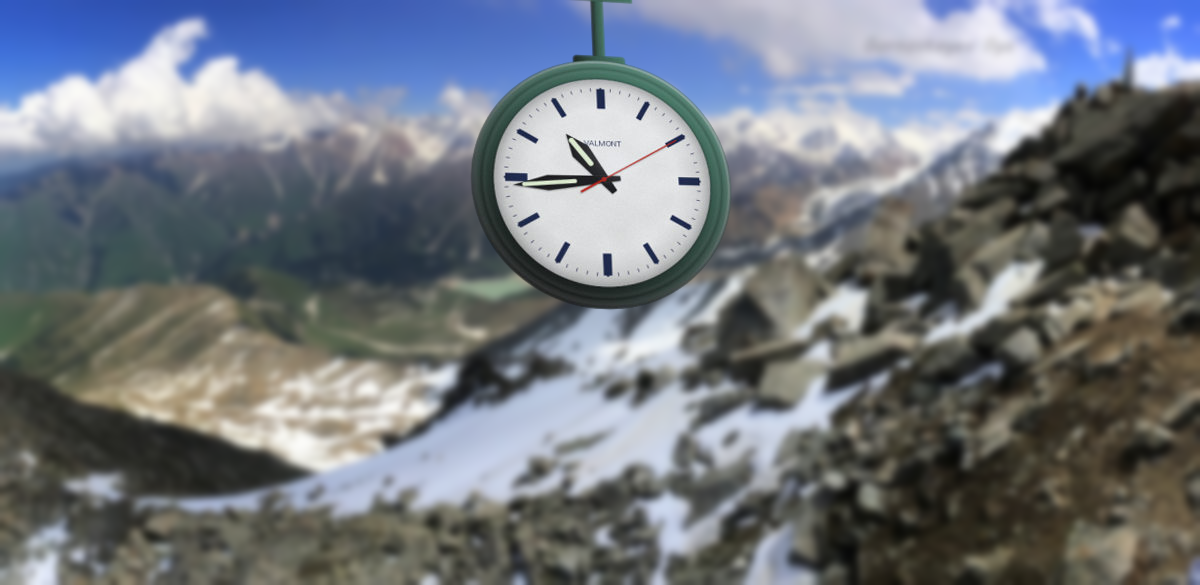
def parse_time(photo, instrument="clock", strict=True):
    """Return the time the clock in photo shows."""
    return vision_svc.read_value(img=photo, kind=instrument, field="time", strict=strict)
10:44:10
